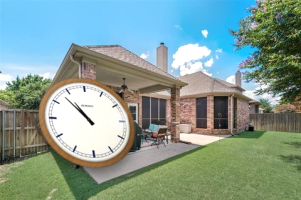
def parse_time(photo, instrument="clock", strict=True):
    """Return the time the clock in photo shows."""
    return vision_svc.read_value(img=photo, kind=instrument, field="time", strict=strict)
10:53
